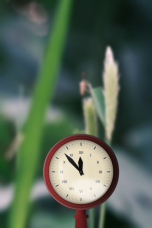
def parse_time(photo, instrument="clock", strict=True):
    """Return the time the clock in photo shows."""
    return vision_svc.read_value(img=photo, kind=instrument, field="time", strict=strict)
11:53
